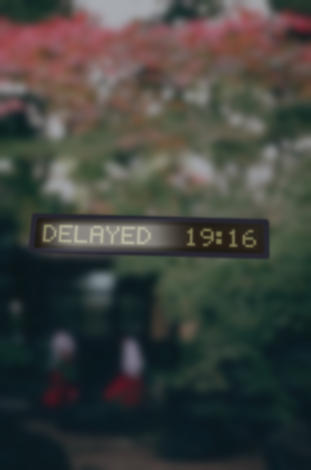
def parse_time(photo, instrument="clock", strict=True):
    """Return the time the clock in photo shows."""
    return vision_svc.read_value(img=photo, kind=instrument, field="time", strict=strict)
19:16
